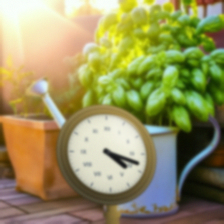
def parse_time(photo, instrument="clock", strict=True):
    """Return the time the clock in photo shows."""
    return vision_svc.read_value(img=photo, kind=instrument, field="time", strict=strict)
4:18
